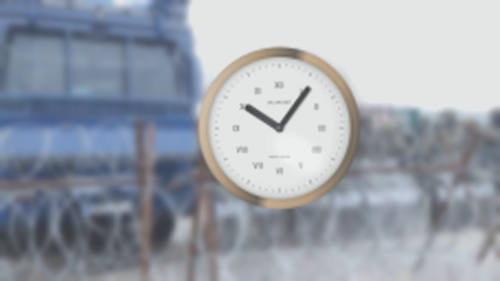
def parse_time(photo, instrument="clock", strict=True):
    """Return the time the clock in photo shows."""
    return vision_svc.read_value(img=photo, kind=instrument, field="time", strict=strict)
10:06
